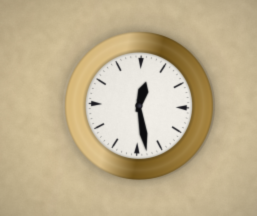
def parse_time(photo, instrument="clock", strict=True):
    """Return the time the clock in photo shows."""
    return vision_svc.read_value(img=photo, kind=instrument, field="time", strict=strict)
12:28
